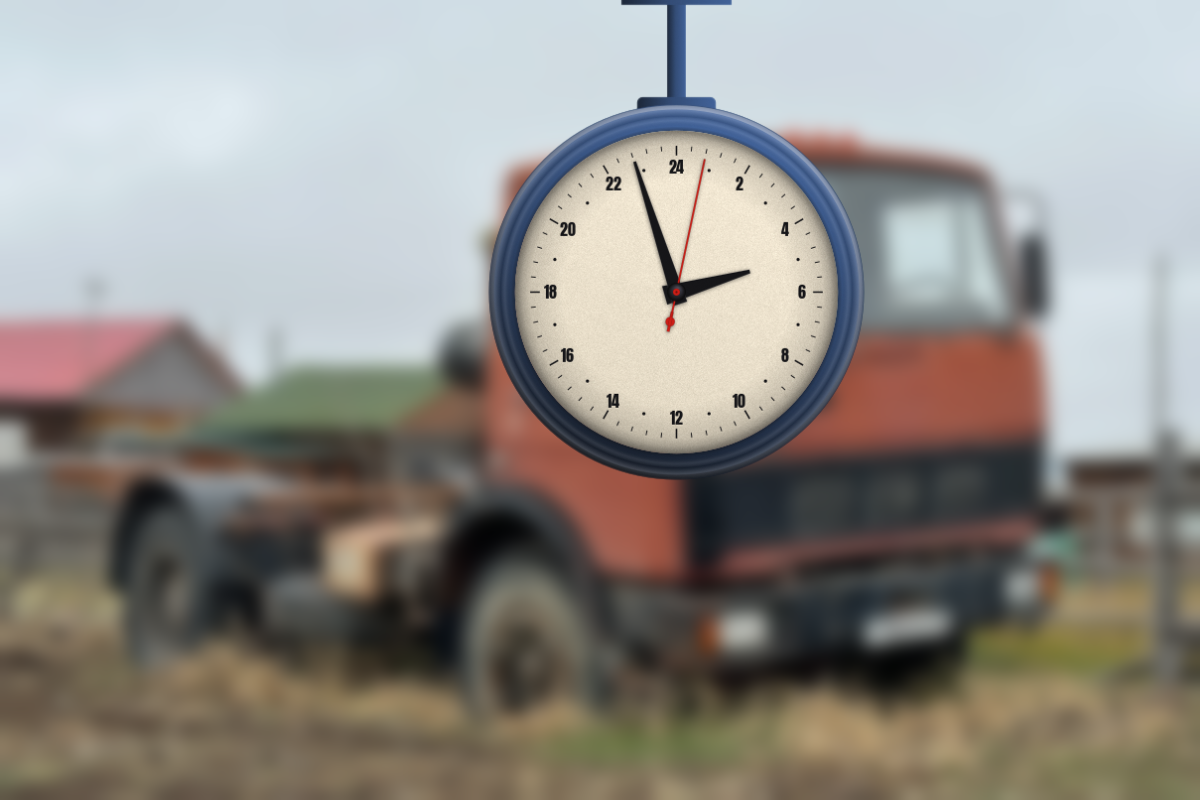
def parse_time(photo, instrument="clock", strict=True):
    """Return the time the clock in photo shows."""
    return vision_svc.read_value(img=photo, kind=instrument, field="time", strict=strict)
4:57:02
